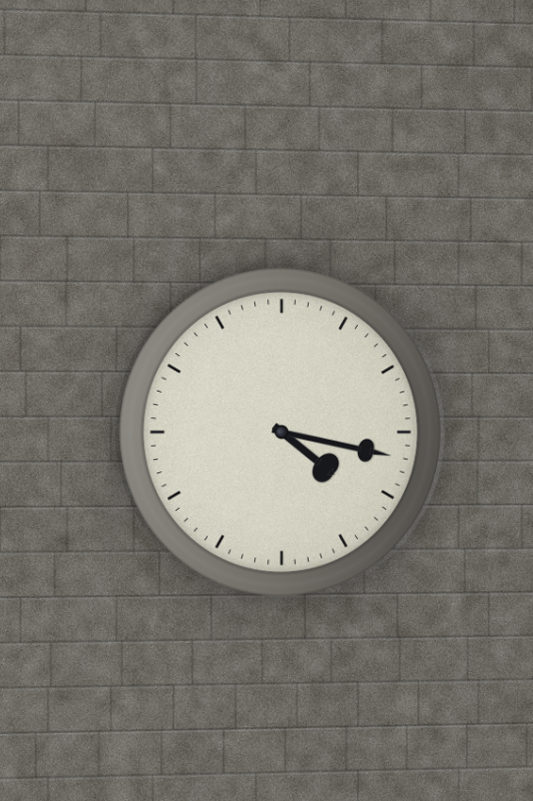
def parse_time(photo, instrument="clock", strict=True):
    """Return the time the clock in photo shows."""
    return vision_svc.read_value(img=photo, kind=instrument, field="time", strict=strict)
4:17
